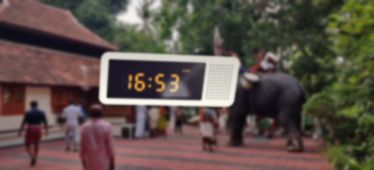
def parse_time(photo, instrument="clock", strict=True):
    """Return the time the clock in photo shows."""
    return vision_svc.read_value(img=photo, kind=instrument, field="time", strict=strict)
16:53
